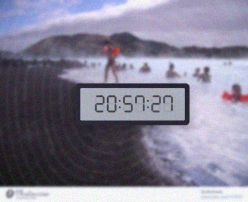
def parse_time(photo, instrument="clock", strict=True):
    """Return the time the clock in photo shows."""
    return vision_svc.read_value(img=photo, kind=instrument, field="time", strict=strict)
20:57:27
